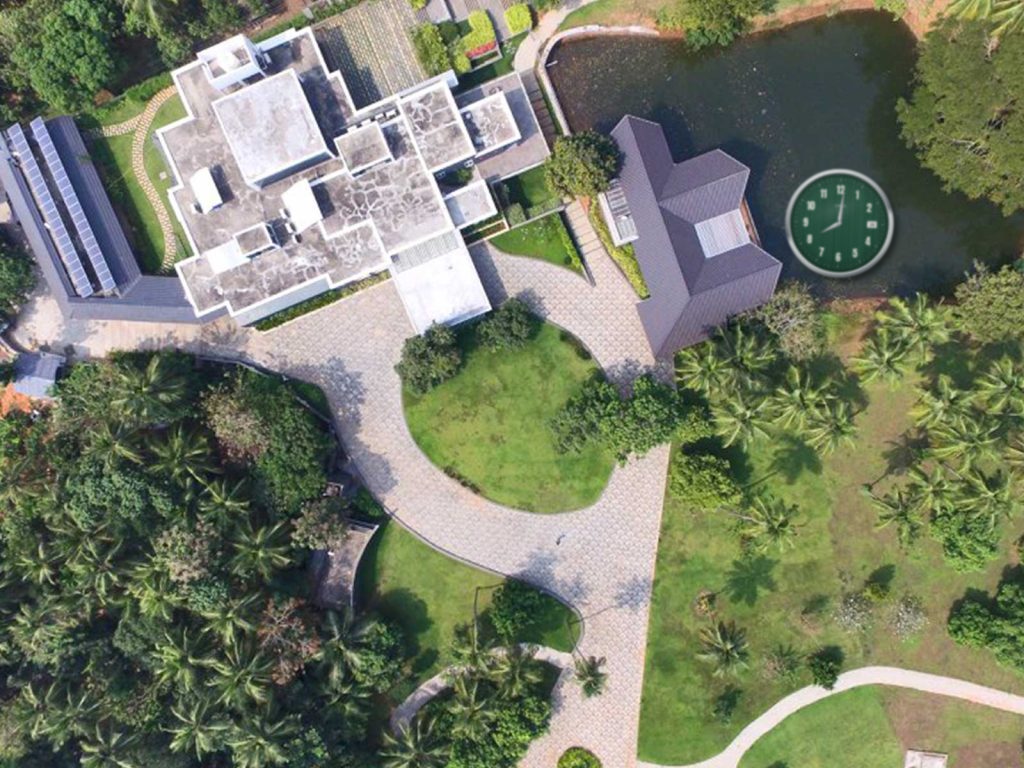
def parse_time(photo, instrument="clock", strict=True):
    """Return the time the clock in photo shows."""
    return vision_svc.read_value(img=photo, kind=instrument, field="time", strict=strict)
8:01
